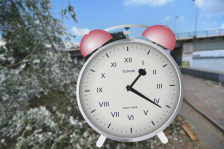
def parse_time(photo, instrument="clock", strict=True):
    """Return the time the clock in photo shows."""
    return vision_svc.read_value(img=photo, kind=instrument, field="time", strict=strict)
1:21
